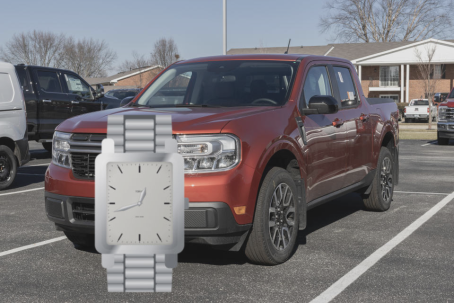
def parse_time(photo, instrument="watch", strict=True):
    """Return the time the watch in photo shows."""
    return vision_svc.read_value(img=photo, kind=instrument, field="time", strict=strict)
12:42
